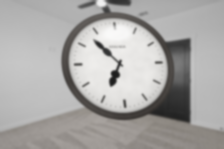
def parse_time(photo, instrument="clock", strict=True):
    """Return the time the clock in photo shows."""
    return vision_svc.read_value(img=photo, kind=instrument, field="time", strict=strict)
6:53
